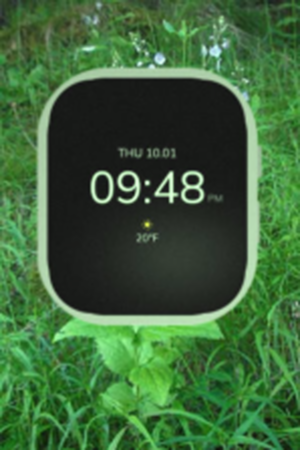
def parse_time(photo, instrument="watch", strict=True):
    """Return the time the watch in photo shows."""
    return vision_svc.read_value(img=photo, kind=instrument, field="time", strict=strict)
9:48
